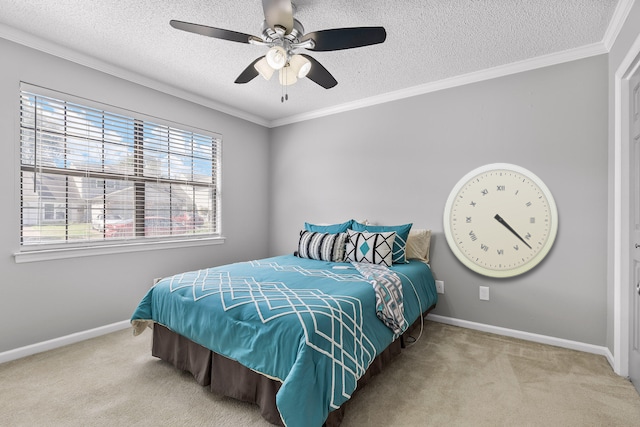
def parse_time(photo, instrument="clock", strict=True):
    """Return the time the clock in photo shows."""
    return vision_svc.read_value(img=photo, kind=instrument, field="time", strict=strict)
4:22
